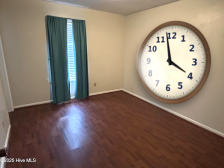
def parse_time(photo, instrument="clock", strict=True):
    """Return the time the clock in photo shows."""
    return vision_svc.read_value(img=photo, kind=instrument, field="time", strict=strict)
3:58
